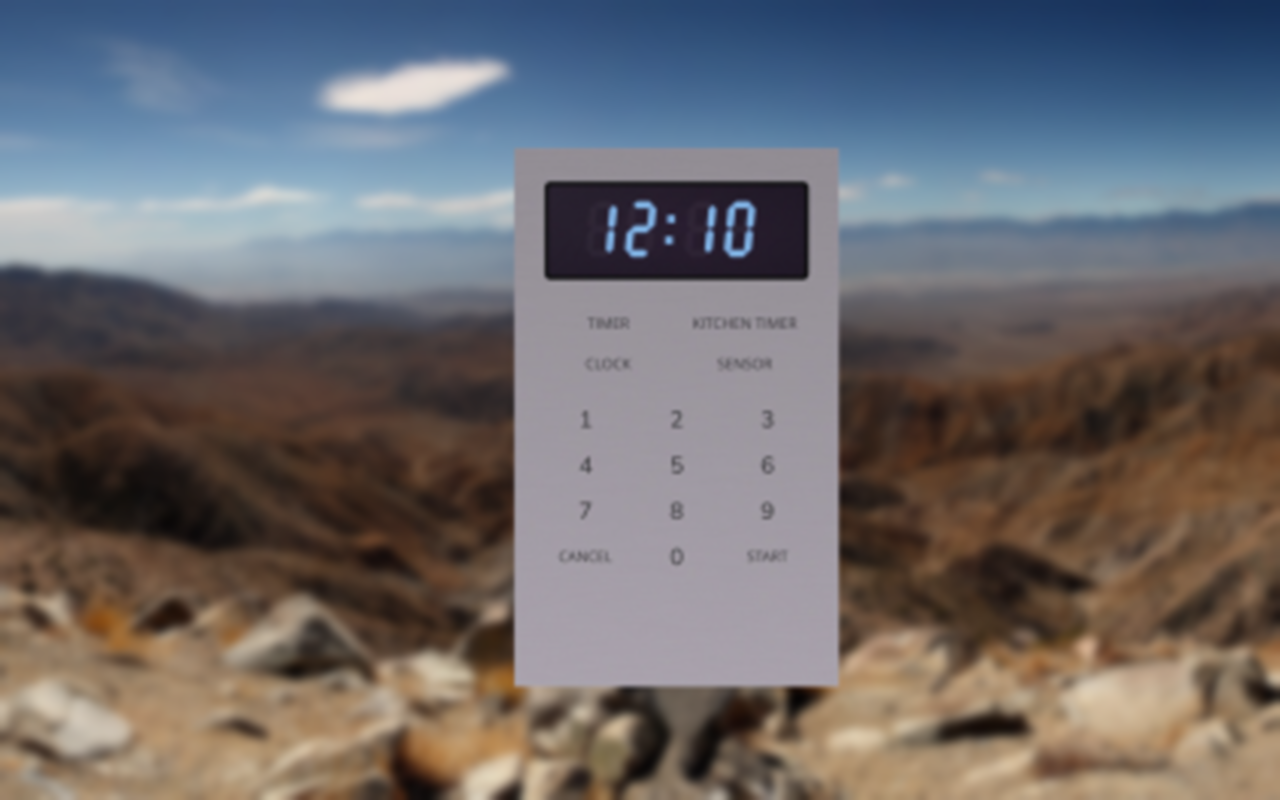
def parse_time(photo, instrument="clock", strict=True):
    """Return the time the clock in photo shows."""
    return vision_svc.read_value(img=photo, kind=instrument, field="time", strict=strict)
12:10
